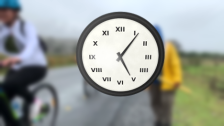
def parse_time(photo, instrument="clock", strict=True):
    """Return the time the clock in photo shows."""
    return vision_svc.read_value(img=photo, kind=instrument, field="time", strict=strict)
5:06
